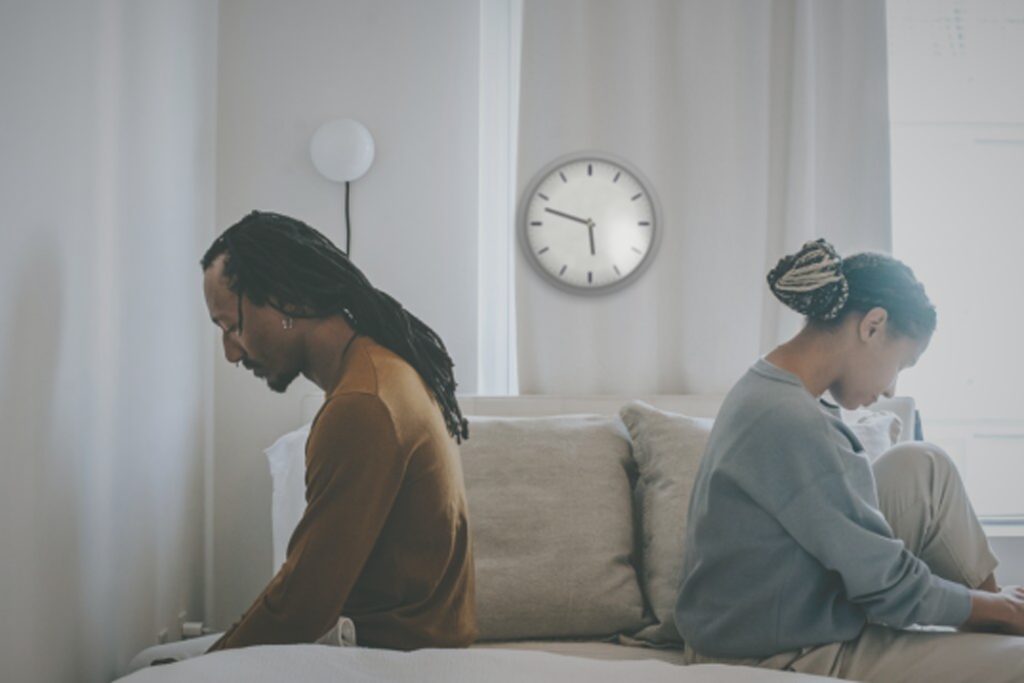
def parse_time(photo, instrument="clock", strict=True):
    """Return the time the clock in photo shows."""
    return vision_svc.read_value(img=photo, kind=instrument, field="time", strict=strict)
5:48
